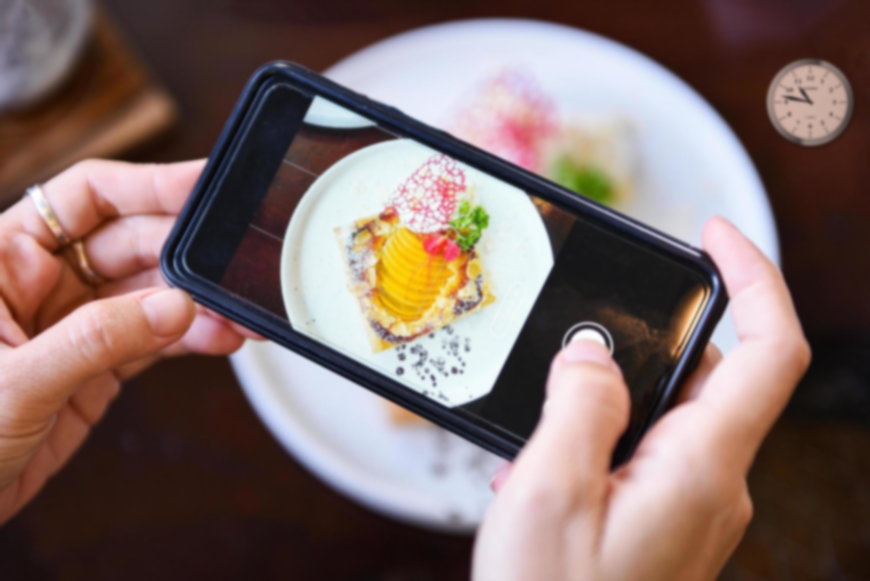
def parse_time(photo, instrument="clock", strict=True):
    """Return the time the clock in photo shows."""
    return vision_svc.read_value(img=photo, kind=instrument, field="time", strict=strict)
10:47
